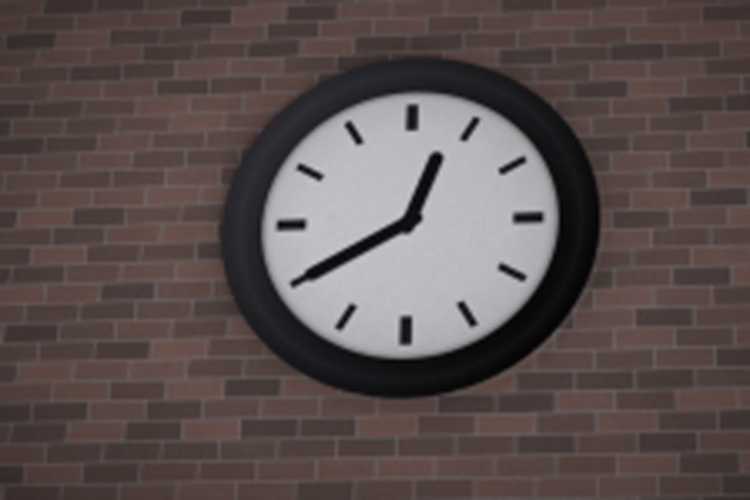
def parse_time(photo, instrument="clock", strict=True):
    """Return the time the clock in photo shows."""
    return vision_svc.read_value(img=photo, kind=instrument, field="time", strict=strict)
12:40
